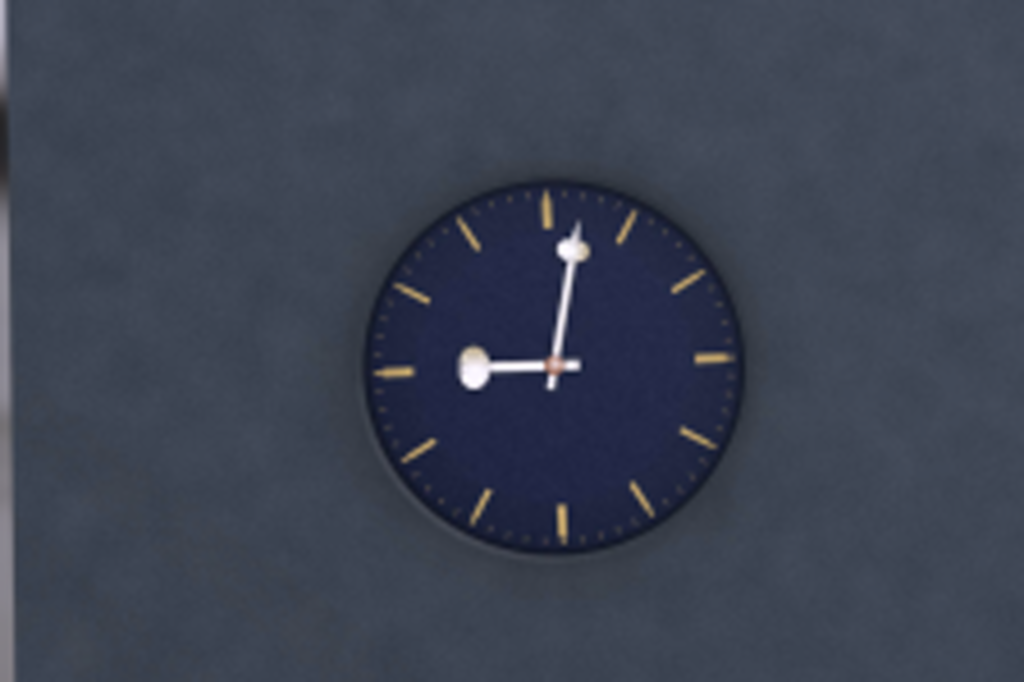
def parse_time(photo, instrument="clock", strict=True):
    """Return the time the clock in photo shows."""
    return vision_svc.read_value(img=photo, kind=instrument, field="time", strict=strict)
9:02
